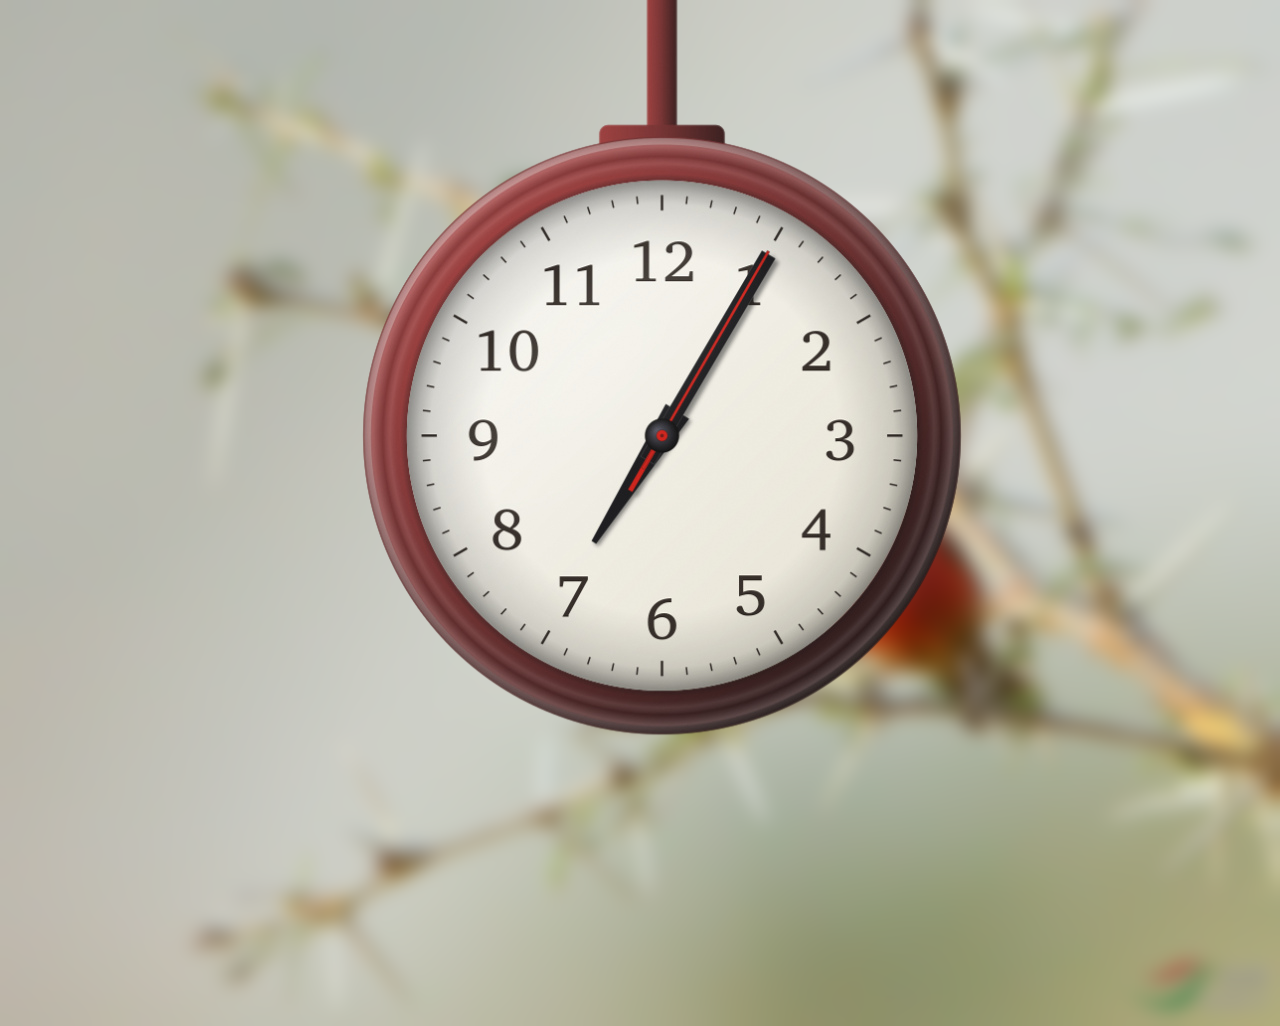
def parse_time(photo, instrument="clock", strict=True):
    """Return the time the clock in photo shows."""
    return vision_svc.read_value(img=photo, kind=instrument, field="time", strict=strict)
7:05:05
